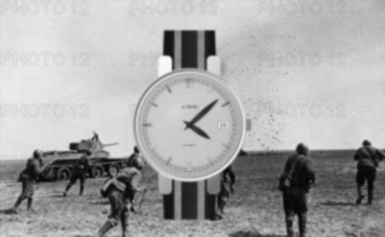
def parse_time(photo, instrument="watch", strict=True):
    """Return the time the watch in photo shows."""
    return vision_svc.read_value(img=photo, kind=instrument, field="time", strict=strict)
4:08
